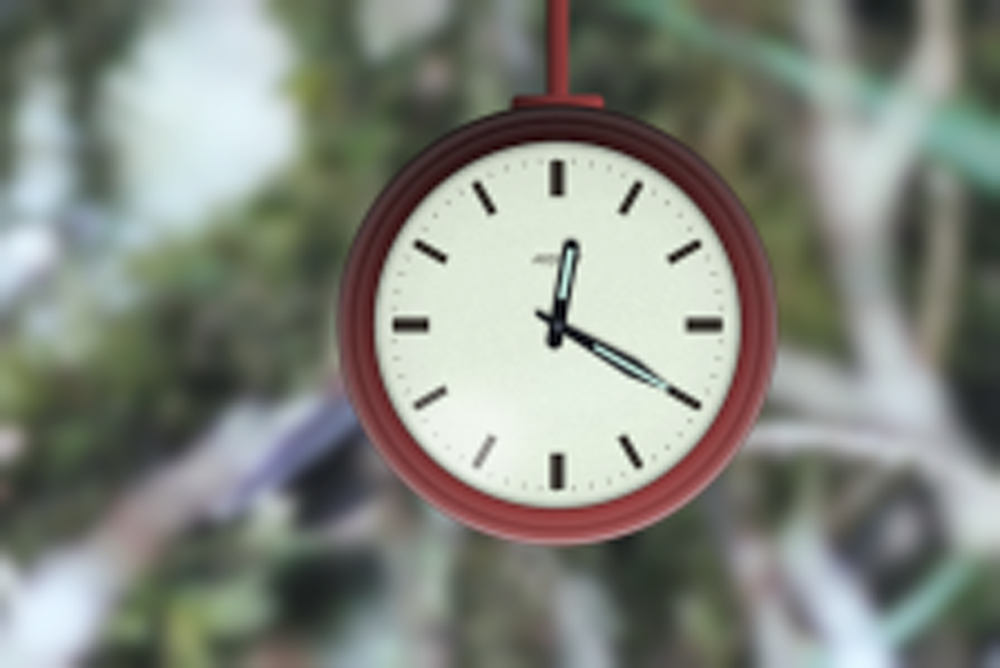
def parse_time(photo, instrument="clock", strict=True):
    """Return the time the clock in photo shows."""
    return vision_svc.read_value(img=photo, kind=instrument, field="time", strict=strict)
12:20
